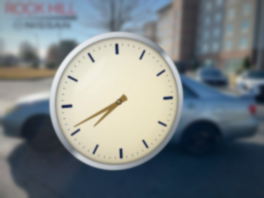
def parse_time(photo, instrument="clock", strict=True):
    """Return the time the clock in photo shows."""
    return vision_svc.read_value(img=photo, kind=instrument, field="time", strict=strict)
7:41
